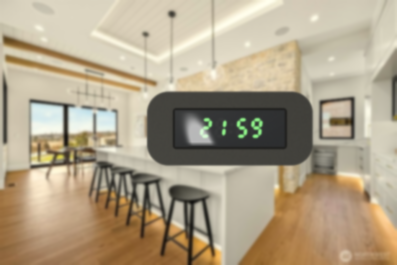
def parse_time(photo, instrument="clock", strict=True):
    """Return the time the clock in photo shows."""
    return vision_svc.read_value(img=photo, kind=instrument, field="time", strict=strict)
21:59
